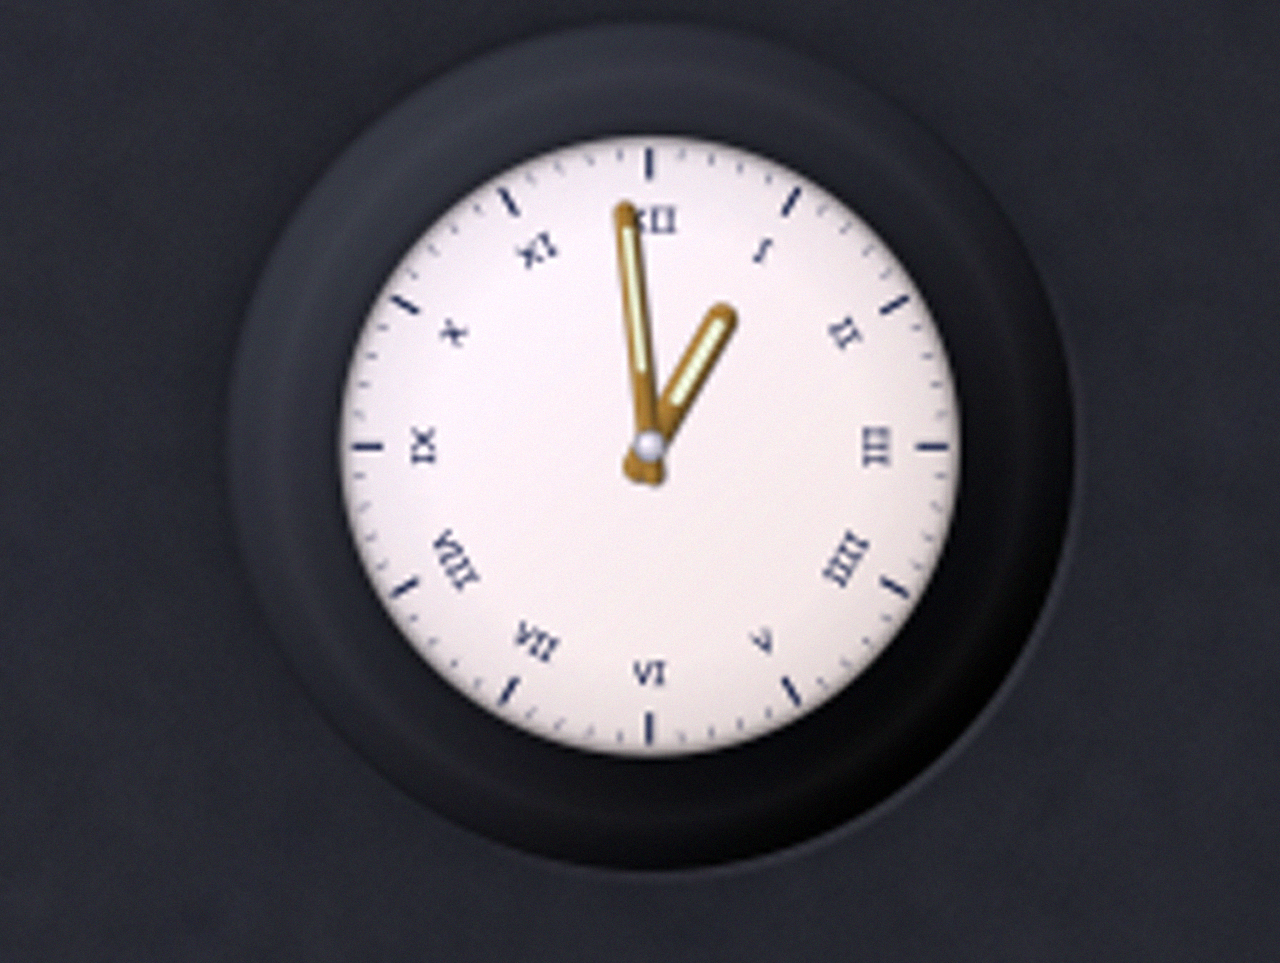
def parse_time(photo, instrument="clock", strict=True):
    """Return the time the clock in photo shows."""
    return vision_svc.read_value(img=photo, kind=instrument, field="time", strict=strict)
12:59
